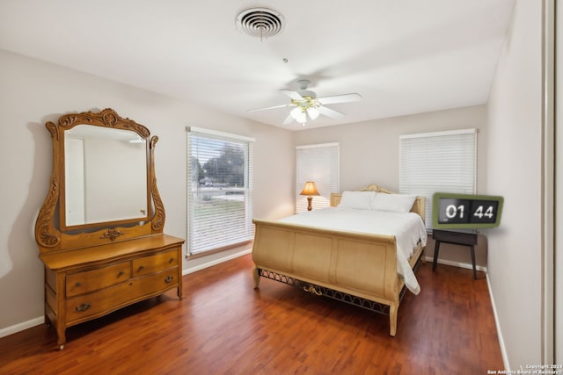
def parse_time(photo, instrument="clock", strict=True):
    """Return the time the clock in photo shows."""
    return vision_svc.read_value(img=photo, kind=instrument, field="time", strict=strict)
1:44
